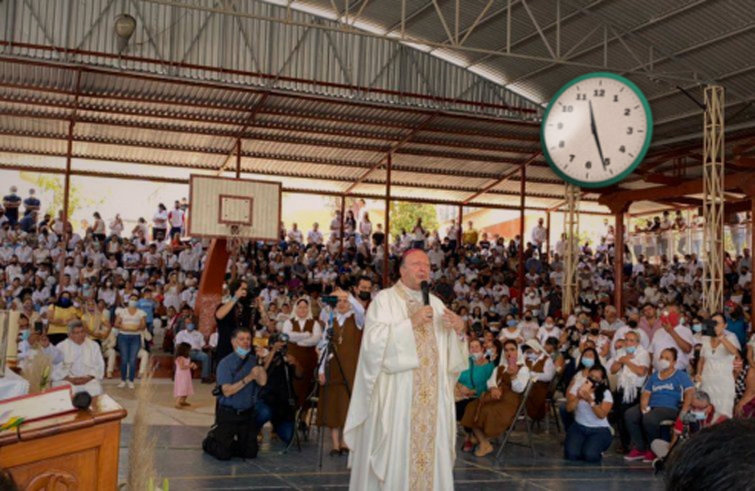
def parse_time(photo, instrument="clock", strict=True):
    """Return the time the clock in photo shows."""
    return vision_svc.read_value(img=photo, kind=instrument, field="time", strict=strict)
11:26
